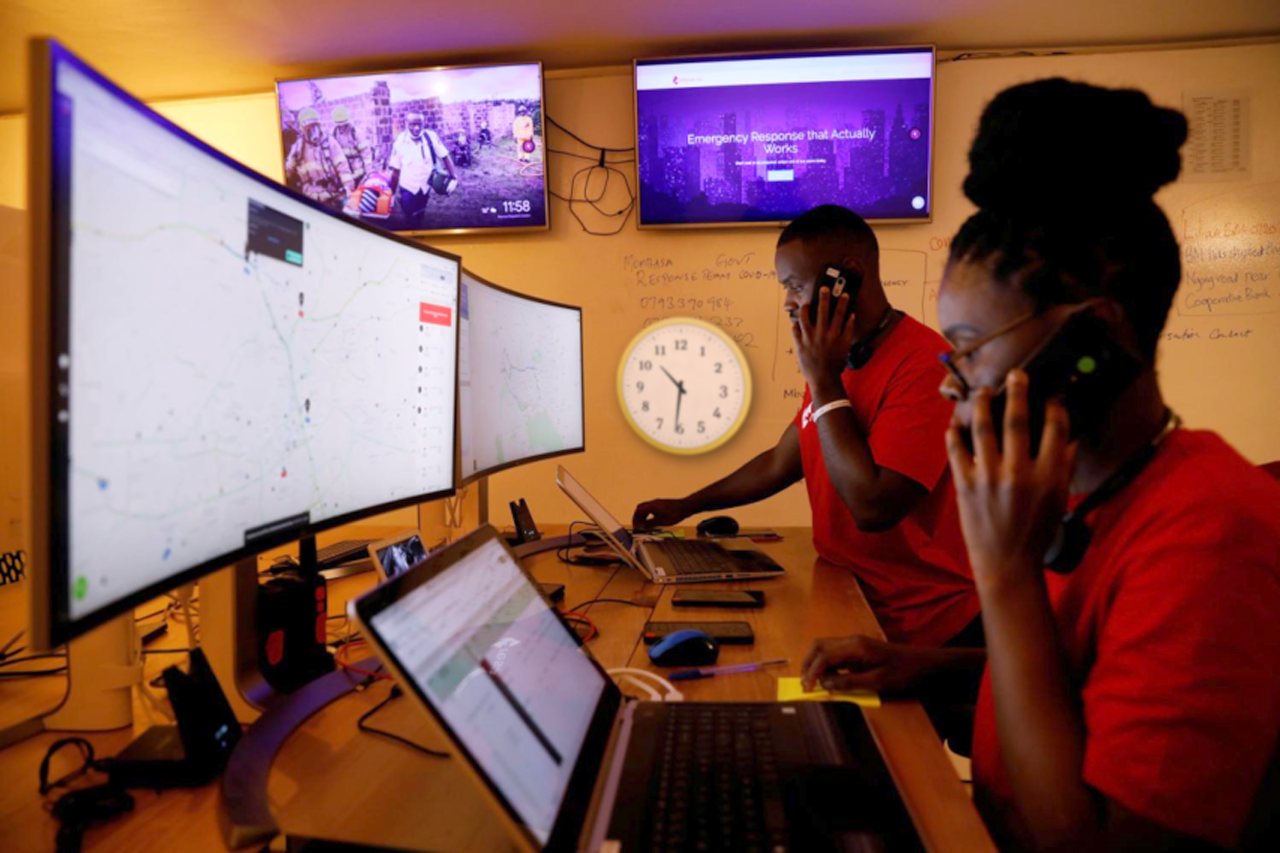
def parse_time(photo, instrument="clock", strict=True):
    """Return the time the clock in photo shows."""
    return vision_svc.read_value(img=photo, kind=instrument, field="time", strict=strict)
10:31
